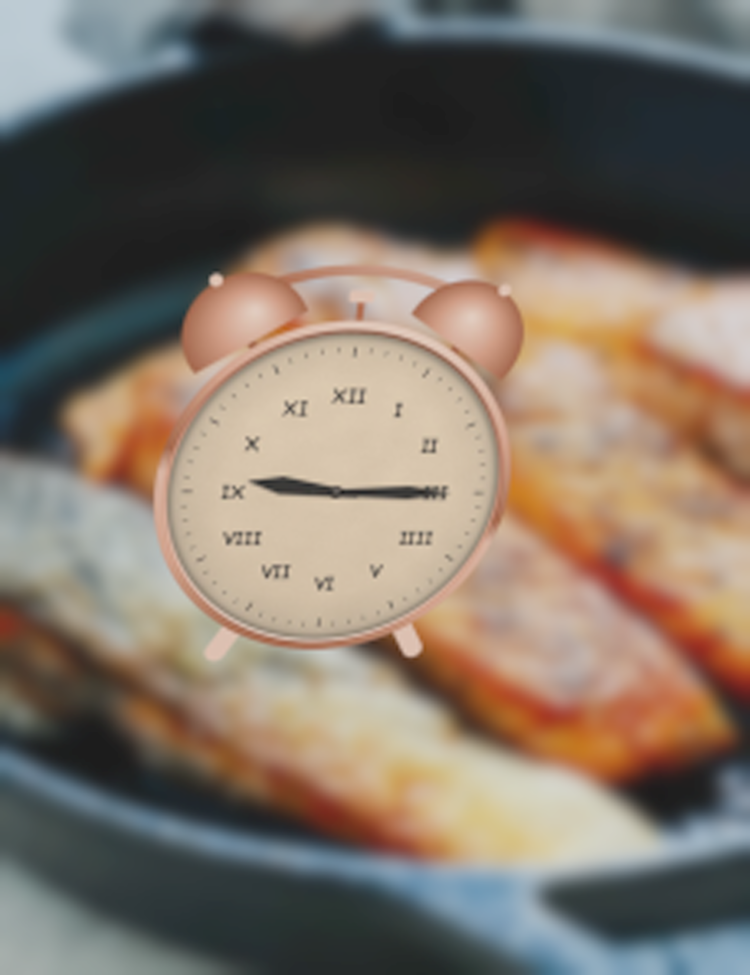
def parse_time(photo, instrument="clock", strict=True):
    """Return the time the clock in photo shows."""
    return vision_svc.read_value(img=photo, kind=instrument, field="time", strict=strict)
9:15
